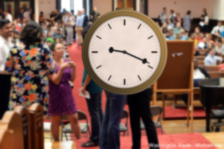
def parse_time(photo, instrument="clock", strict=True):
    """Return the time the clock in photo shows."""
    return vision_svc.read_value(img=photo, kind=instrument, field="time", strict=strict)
9:19
